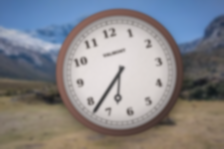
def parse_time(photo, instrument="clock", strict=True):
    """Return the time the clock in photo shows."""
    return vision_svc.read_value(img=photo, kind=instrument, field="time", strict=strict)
6:38
